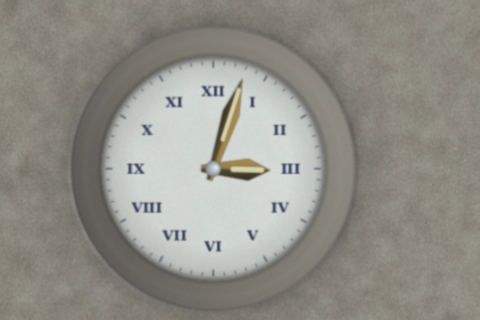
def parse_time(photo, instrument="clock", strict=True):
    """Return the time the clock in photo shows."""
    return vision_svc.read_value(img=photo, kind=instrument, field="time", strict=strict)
3:03
